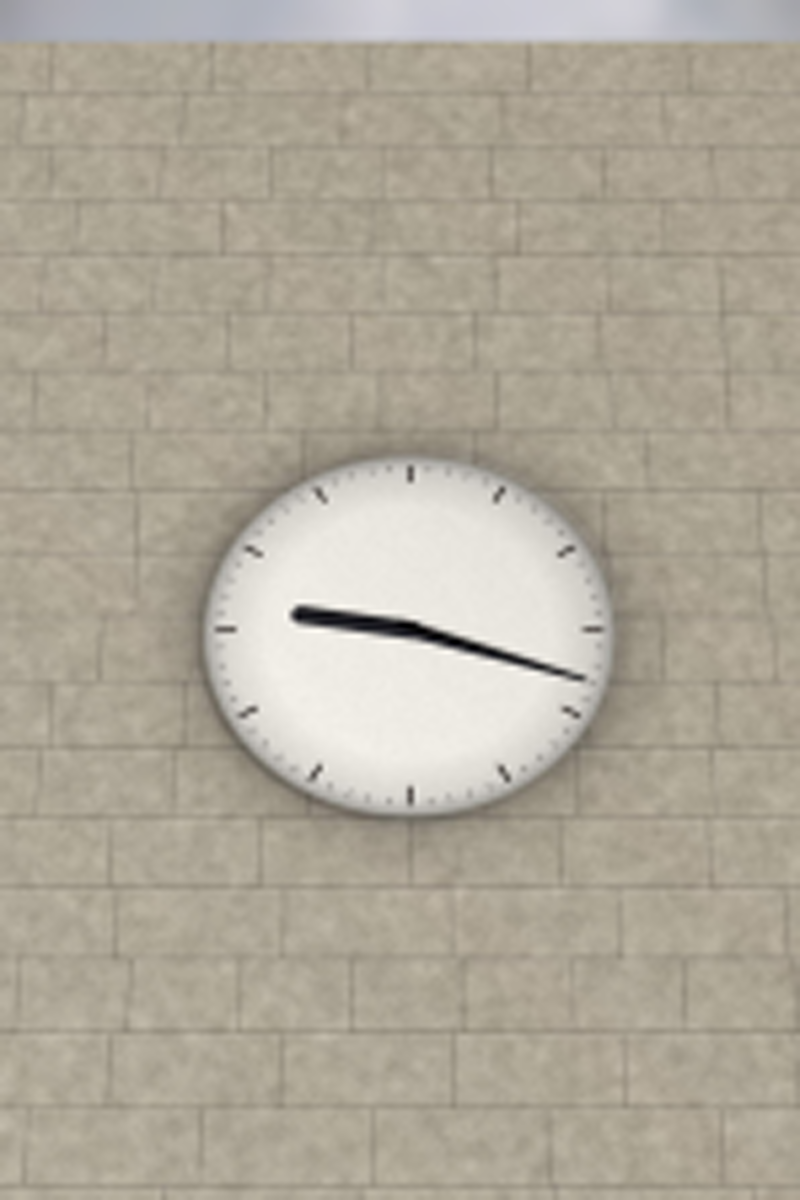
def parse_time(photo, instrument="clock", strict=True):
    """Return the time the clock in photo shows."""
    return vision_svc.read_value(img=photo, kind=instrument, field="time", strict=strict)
9:18
